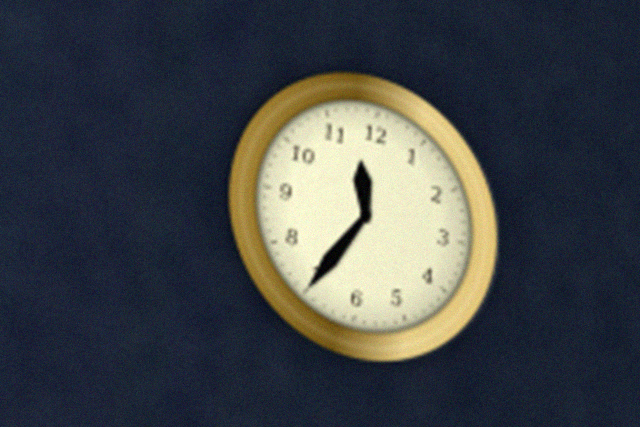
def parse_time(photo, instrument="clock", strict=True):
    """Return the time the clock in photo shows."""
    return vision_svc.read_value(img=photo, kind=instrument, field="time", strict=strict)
11:35
